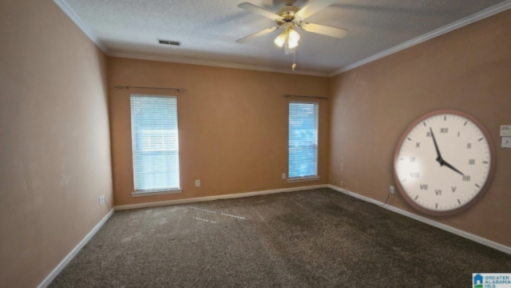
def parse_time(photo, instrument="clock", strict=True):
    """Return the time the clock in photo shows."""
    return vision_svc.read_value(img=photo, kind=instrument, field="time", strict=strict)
3:56
